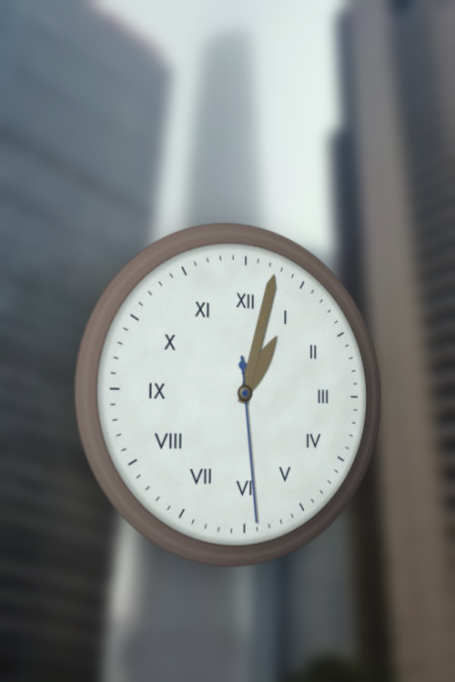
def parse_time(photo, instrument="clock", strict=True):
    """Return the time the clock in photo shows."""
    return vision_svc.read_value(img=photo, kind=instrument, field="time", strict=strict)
1:02:29
